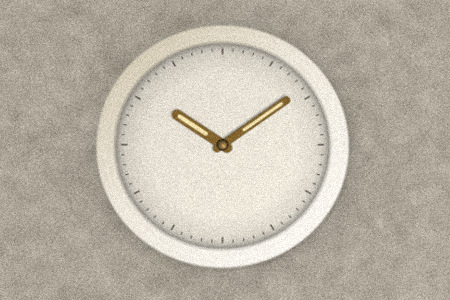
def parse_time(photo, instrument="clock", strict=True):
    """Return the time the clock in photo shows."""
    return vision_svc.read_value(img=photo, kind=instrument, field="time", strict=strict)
10:09
